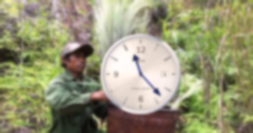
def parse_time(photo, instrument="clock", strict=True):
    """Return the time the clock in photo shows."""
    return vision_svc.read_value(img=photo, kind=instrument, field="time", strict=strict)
11:23
